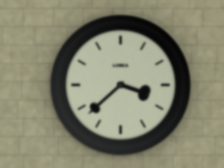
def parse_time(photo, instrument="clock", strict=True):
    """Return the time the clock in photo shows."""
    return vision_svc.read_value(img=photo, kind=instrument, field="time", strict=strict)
3:38
